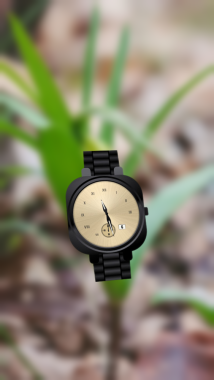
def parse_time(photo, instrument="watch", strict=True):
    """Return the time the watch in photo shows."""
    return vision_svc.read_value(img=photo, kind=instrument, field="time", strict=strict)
11:28
